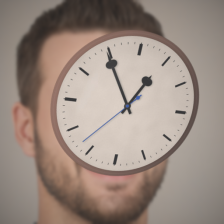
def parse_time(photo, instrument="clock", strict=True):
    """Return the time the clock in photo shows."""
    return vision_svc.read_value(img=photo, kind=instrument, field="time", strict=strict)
12:54:37
